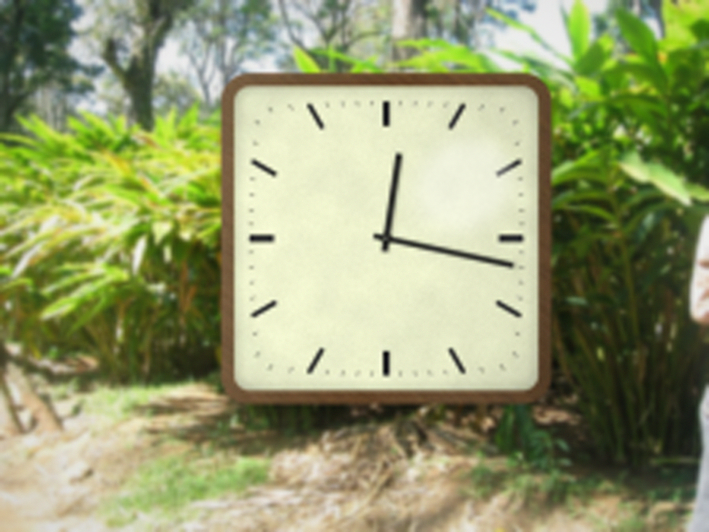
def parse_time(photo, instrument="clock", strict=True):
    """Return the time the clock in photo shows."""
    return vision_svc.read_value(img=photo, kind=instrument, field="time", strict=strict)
12:17
